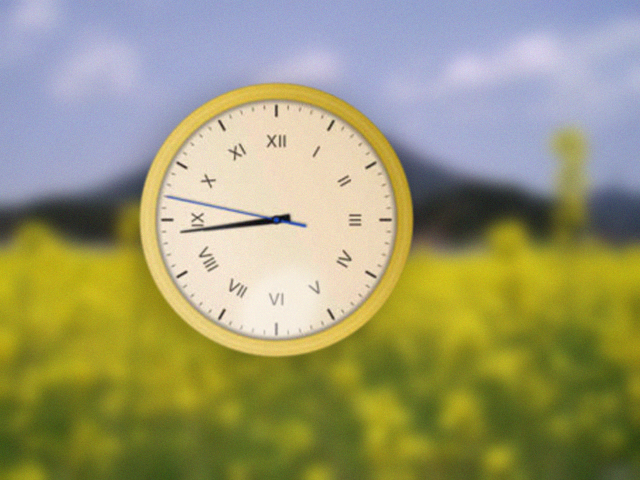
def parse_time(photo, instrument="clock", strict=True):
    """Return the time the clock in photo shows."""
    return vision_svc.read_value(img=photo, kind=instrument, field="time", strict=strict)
8:43:47
